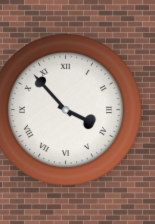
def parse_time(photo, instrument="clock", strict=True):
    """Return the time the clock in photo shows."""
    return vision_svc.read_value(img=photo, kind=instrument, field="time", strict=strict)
3:53
